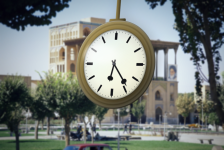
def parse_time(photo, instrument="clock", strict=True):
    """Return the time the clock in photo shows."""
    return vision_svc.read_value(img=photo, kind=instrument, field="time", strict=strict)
6:24
